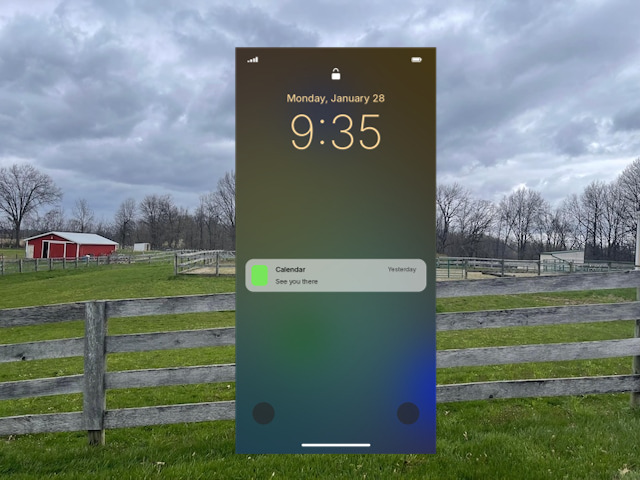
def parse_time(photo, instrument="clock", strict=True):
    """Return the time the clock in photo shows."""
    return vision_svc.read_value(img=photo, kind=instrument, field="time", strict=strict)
9:35
